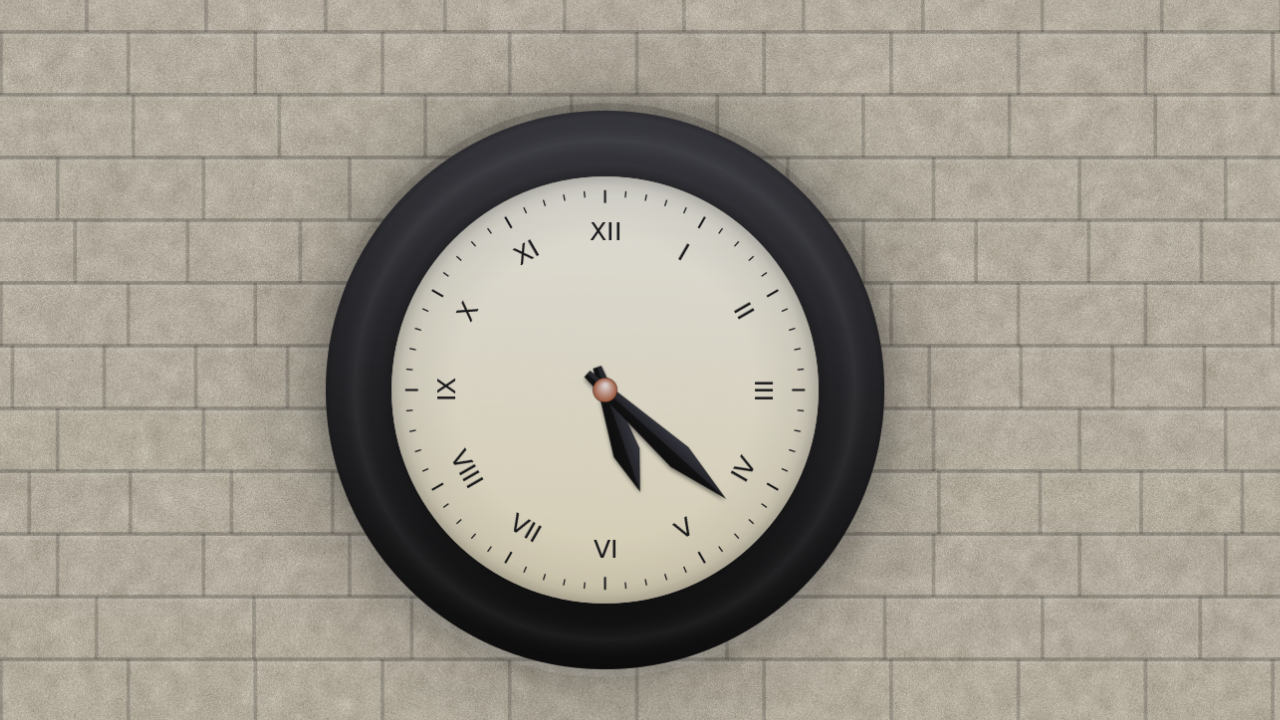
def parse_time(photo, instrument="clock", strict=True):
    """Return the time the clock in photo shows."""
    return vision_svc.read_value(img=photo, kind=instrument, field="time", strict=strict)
5:22
